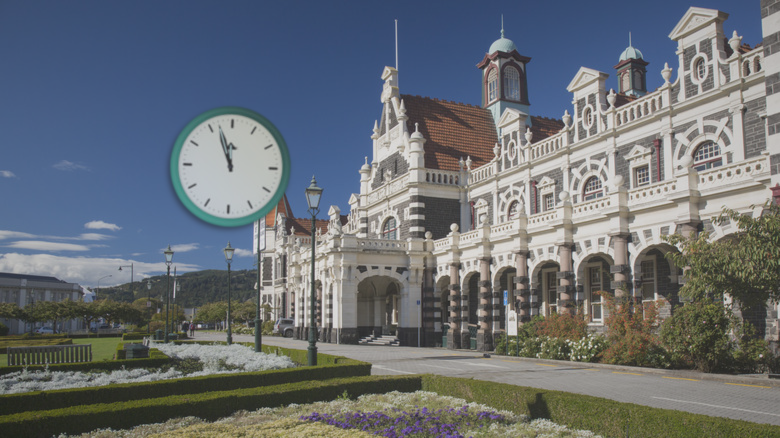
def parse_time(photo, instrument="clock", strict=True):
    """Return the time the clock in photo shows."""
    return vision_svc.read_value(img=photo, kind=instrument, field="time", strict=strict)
11:57
